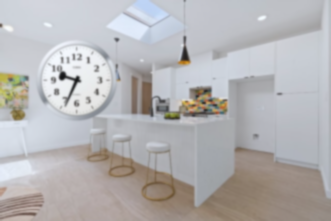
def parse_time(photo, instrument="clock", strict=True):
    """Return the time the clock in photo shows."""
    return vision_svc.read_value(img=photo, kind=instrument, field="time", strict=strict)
9:34
